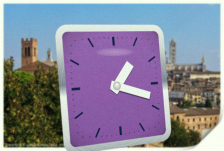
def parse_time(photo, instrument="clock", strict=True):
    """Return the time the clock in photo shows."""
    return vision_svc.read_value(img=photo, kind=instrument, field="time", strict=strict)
1:18
